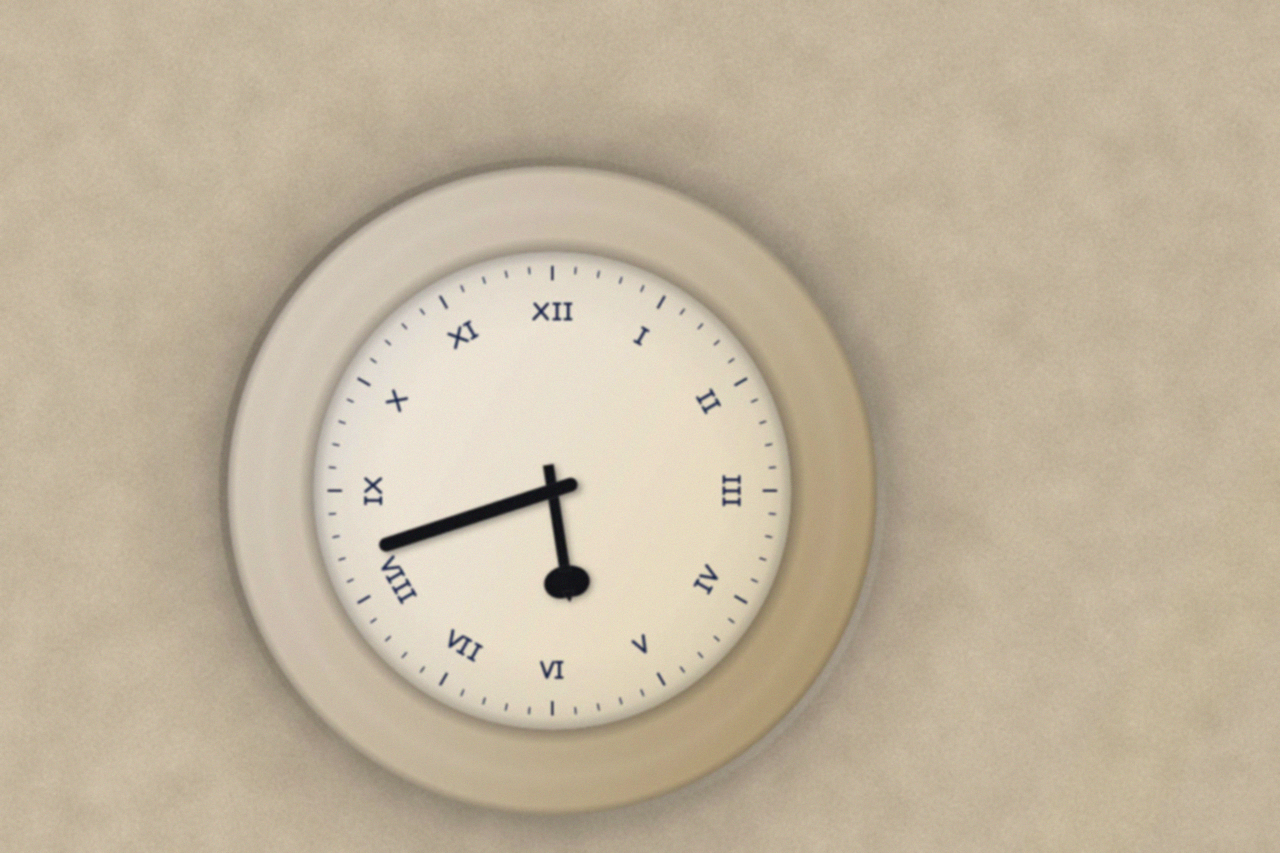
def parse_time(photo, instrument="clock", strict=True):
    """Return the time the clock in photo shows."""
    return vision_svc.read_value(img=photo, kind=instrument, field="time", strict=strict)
5:42
